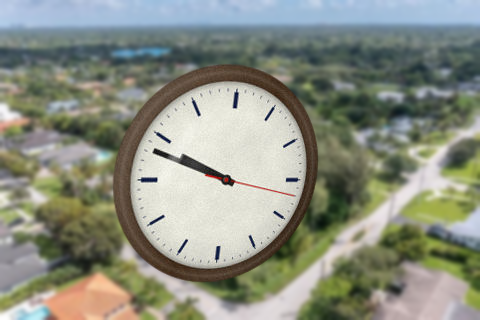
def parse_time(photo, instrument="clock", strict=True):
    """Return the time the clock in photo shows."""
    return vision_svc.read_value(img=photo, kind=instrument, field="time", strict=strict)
9:48:17
